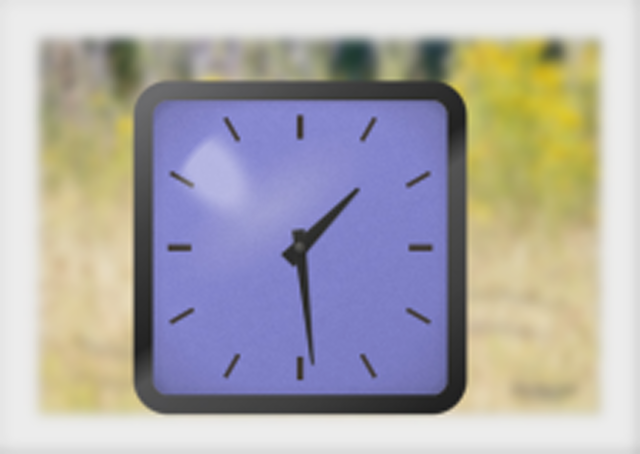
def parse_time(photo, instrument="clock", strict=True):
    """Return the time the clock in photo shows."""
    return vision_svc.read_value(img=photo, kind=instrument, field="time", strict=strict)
1:29
